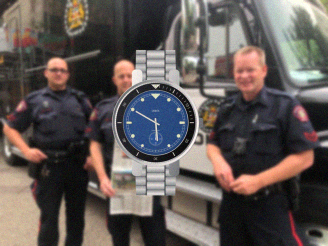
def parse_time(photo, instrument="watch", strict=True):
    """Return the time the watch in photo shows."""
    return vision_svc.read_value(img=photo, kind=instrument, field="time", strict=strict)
5:50
